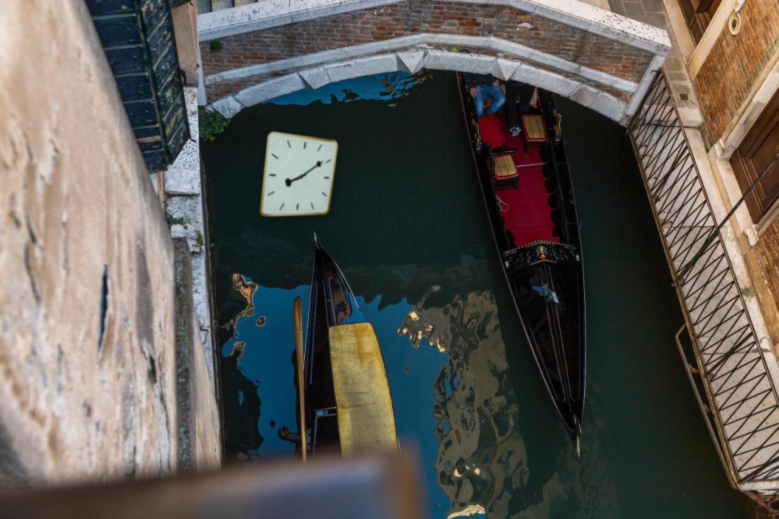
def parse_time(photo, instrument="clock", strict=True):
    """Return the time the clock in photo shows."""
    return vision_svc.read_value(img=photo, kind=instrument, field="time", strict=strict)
8:09
